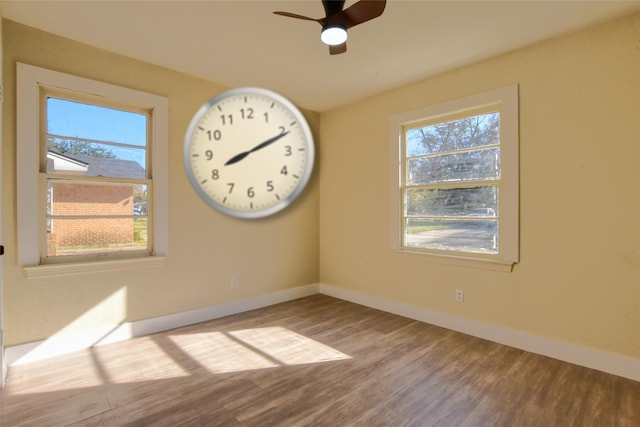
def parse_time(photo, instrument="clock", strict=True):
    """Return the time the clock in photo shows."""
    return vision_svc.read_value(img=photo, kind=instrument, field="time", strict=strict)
8:11
